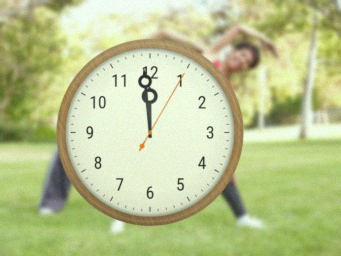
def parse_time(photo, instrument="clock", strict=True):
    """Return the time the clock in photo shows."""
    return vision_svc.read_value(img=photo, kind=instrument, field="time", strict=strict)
11:59:05
